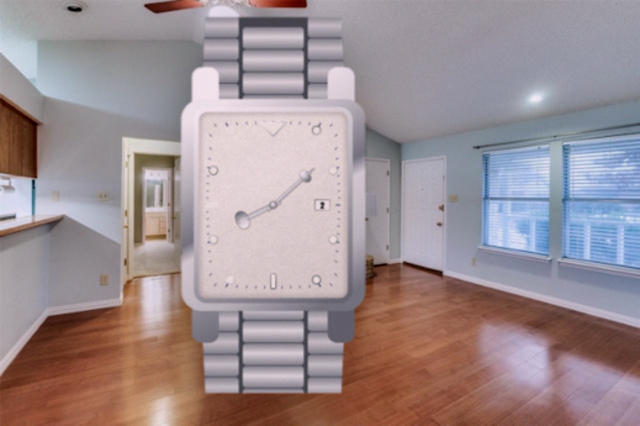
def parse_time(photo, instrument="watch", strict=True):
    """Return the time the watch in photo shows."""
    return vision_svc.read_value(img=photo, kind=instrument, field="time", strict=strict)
8:08
